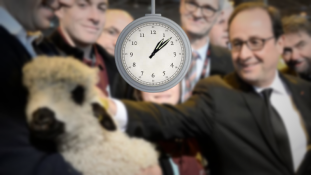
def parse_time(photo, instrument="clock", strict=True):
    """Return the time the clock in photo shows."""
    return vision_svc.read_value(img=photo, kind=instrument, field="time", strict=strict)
1:08
